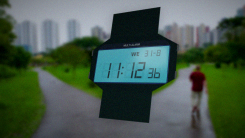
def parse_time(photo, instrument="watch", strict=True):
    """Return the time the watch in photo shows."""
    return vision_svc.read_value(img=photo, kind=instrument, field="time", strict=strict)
11:12:36
